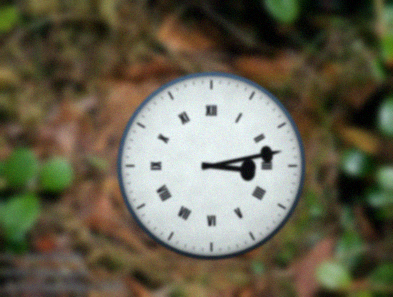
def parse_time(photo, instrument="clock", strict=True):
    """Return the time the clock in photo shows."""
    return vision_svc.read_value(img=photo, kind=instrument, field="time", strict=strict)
3:13
